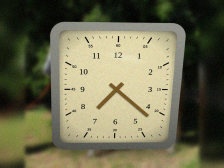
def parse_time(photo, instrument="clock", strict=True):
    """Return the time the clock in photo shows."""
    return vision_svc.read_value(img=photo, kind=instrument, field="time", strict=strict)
7:22
